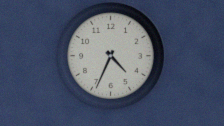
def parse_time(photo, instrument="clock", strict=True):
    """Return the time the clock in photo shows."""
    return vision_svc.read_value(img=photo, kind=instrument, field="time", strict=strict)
4:34
